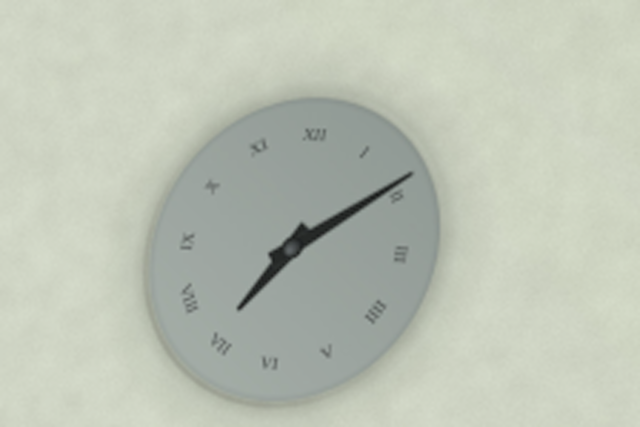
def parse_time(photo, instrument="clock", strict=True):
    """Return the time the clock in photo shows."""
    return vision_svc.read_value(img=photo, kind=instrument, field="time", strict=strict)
7:09
